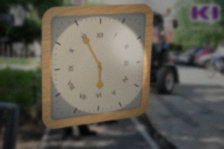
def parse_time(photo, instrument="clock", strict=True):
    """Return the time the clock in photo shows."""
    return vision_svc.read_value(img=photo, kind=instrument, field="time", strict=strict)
5:55
